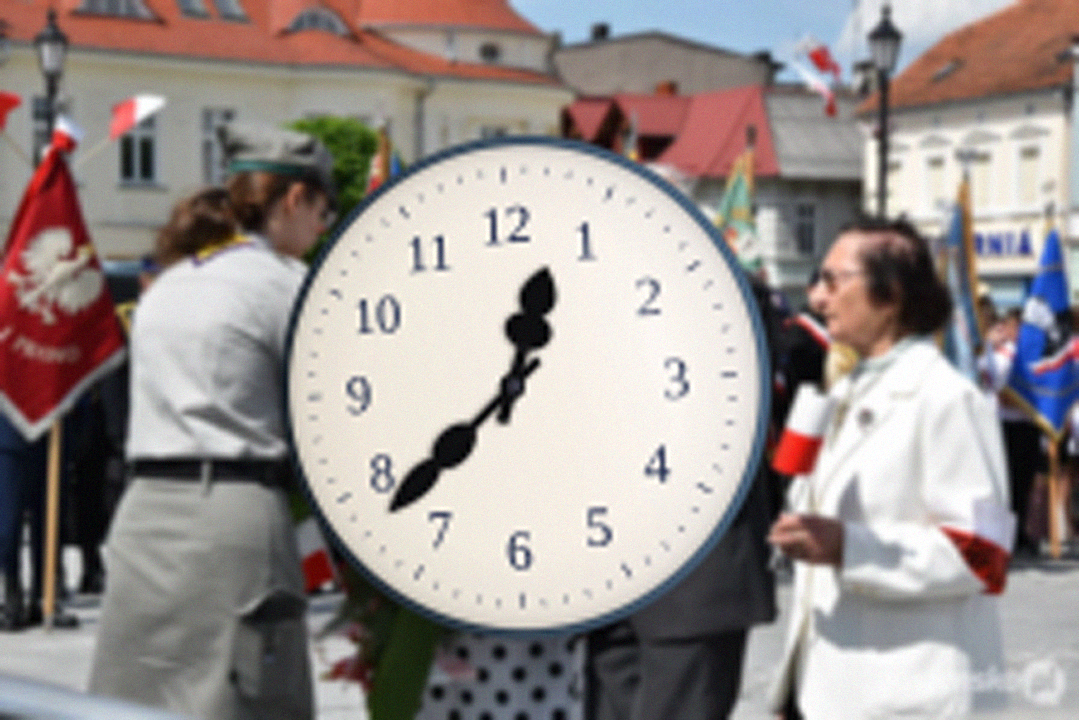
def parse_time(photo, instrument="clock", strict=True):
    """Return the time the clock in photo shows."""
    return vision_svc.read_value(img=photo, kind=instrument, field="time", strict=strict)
12:38
